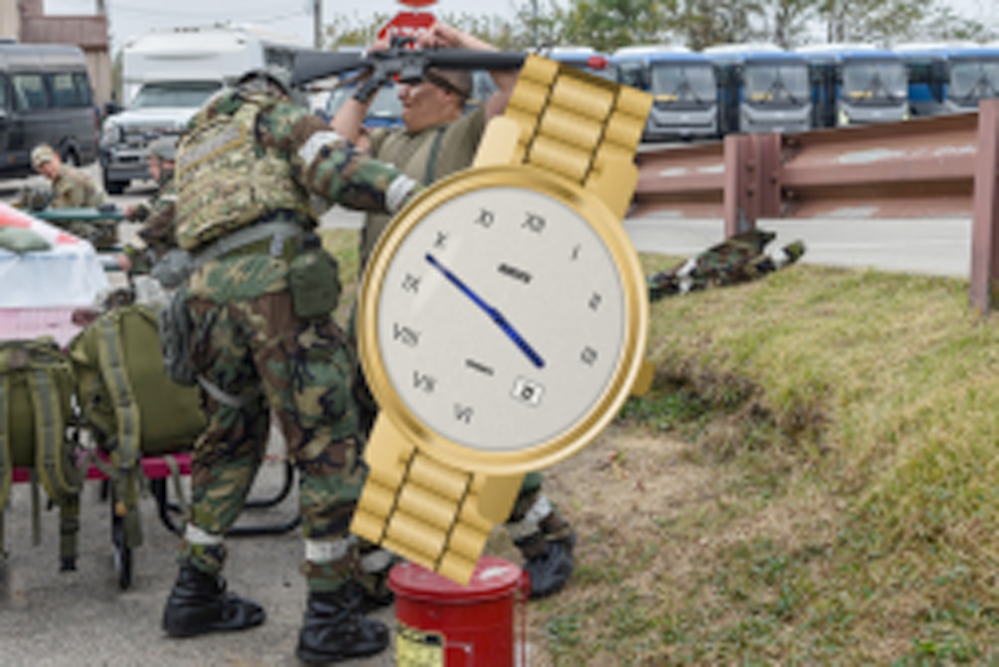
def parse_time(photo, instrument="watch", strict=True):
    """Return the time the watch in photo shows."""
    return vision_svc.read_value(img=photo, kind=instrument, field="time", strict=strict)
3:48
